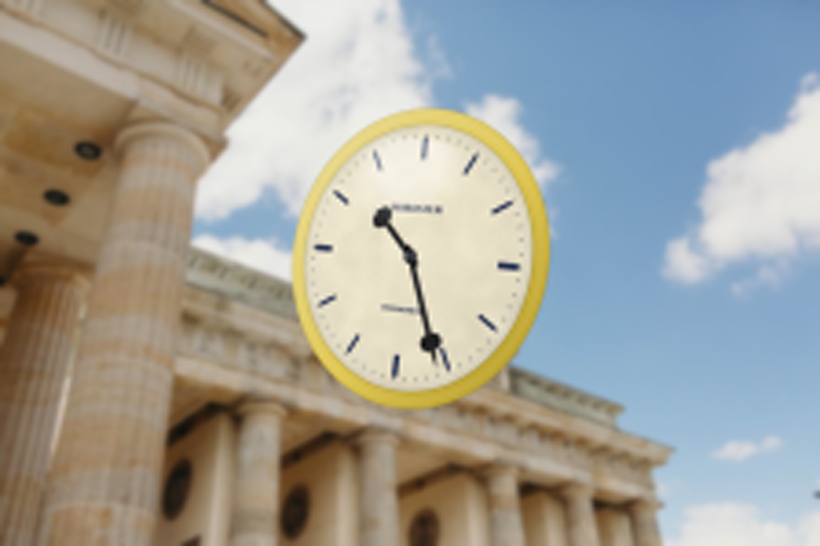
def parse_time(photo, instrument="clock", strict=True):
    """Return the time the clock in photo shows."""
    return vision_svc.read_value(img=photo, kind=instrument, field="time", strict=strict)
10:26
